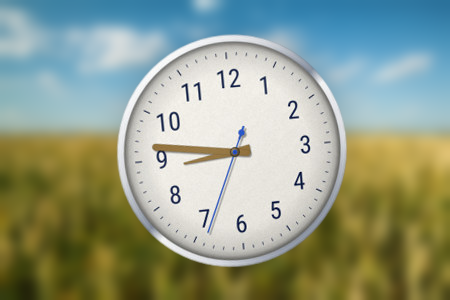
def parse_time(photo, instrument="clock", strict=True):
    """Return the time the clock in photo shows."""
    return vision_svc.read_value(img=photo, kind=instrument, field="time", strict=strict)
8:46:34
